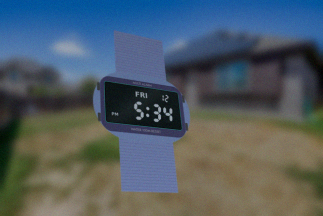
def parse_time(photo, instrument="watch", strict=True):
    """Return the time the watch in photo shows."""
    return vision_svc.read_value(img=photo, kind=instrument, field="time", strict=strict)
5:34
